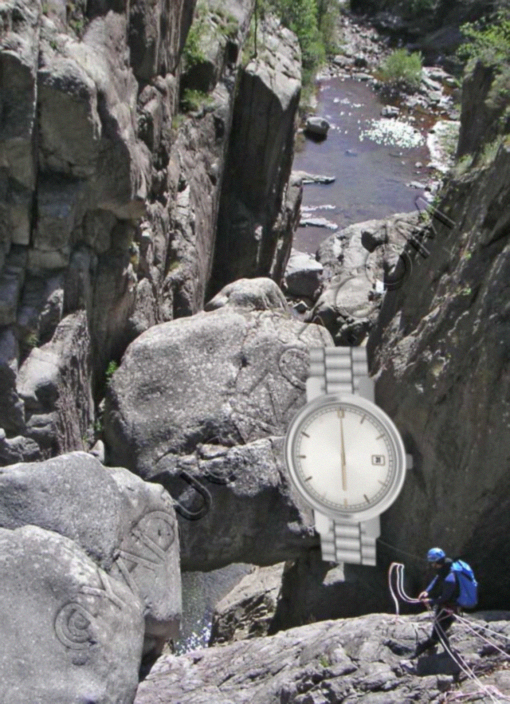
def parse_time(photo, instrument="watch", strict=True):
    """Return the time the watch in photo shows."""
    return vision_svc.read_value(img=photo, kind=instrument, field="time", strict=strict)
6:00
